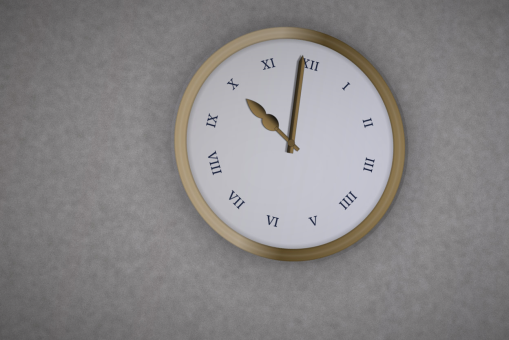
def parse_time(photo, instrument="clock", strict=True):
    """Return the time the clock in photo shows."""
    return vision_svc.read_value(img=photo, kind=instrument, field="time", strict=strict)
9:59
